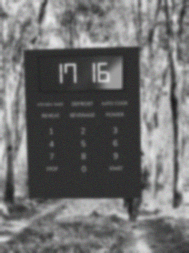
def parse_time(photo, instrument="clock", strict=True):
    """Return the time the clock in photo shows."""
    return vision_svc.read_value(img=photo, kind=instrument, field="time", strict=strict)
17:16
